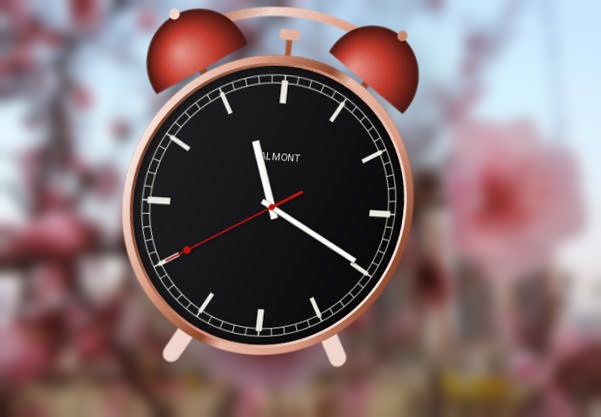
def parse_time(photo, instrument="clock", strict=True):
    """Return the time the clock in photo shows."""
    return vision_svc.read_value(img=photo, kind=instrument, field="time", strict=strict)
11:19:40
